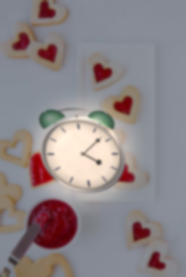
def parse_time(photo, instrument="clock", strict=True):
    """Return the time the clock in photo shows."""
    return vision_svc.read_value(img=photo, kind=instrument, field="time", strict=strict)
4:08
